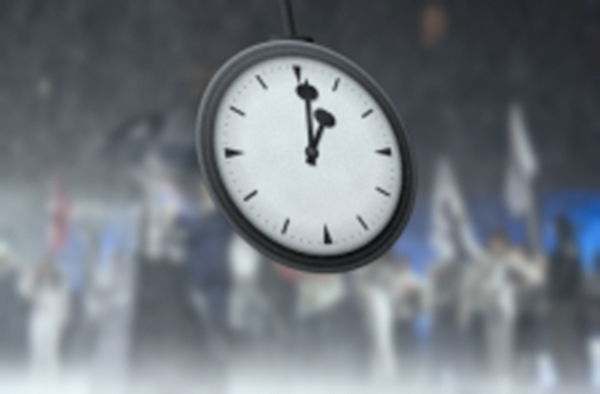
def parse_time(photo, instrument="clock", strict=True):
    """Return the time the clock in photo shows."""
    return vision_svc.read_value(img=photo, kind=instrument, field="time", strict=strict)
1:01
